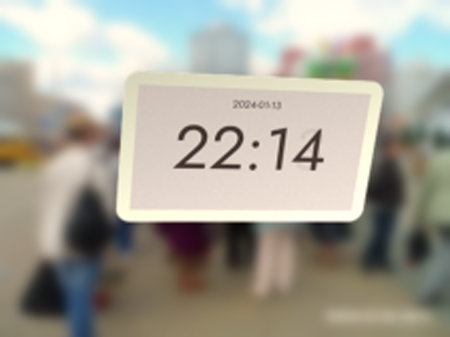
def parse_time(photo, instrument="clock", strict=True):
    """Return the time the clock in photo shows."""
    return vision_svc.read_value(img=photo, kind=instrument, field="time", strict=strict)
22:14
